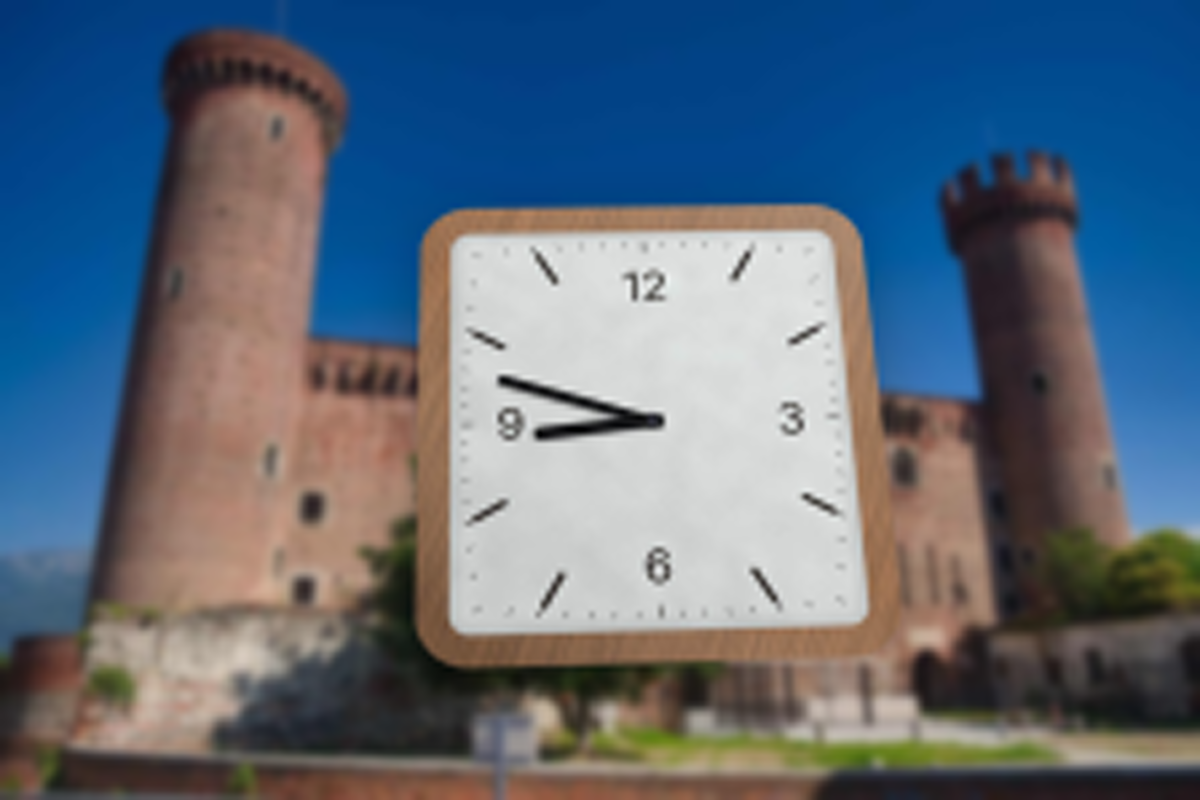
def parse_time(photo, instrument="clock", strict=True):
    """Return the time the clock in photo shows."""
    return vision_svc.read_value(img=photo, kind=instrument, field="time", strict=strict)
8:48
